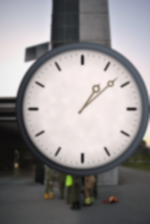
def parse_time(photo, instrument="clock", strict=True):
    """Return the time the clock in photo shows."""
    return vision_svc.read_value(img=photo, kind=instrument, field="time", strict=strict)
1:08
